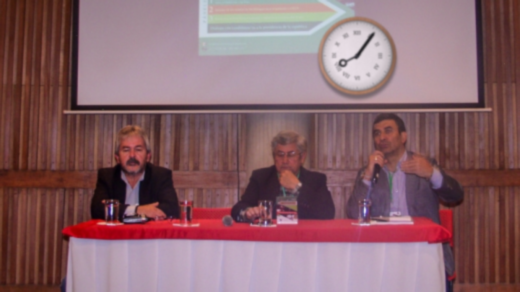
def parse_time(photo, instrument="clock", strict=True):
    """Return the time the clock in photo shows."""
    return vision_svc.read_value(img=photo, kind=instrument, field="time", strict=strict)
8:06
